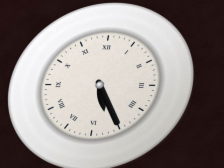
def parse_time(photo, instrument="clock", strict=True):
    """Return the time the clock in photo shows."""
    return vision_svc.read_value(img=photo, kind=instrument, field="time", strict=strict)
5:25
